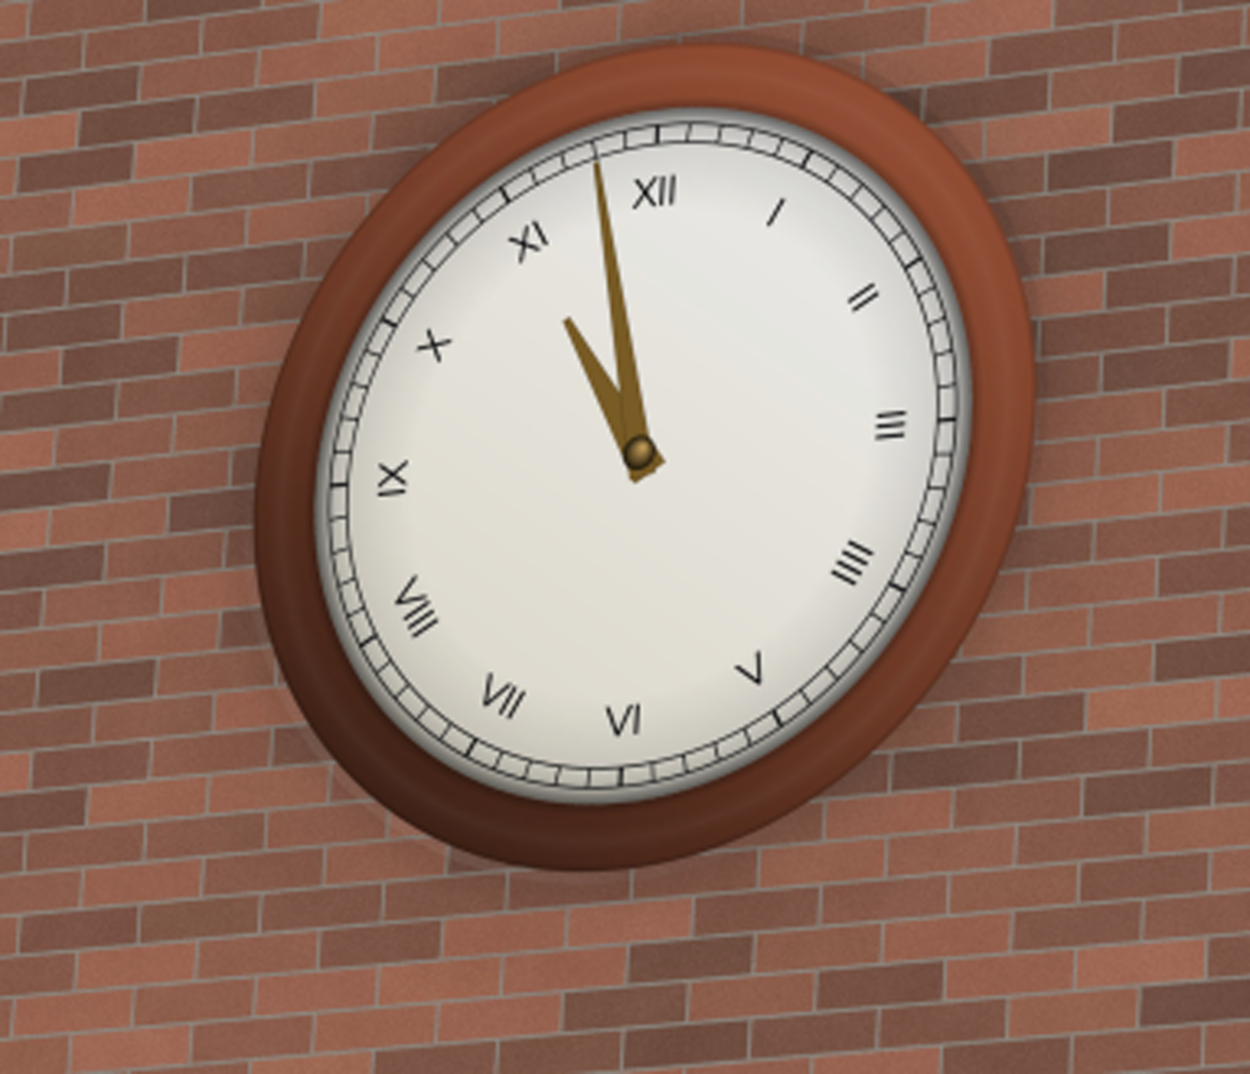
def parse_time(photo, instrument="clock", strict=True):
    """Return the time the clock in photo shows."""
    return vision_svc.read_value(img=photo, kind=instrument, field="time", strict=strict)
10:58
